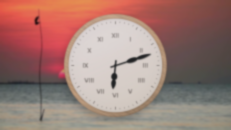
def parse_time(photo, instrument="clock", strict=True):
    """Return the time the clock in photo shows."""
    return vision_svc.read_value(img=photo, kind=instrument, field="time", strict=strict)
6:12
